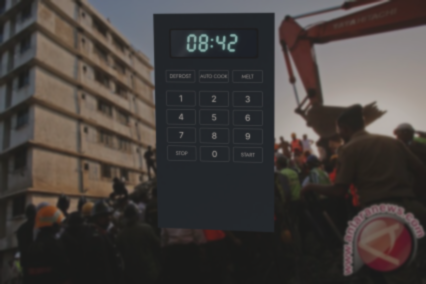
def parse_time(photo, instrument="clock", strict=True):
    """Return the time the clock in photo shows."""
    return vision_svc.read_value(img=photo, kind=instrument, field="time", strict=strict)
8:42
